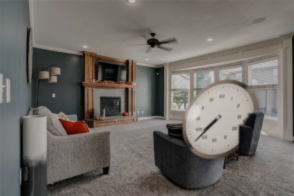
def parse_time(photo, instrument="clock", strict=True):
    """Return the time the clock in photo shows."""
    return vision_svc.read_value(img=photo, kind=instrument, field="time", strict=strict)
7:37
